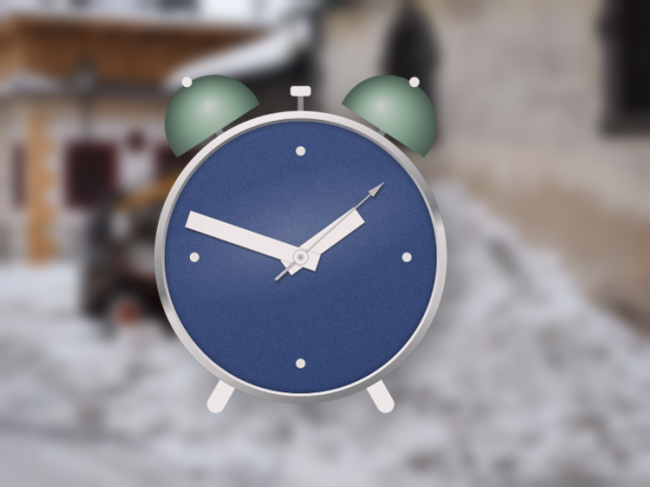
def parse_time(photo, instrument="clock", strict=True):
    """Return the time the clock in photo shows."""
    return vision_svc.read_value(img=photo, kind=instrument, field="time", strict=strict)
1:48:08
